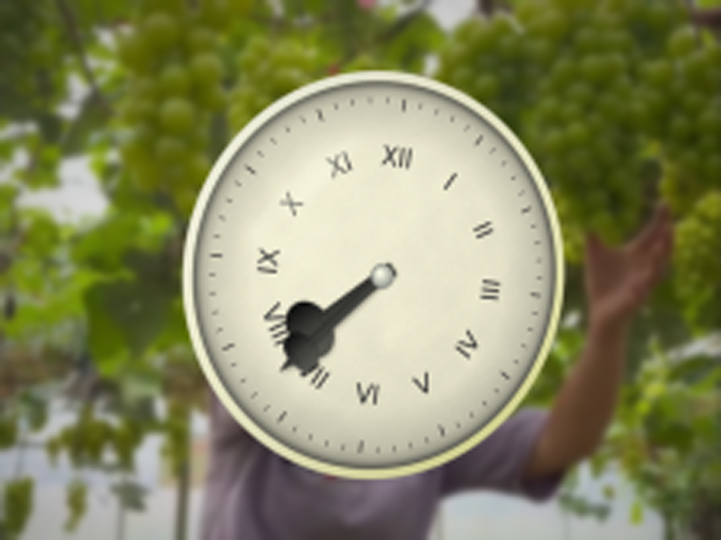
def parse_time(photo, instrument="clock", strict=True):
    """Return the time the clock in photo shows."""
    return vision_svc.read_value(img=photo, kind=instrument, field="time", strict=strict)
7:37
